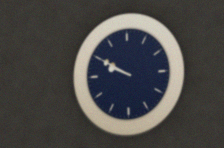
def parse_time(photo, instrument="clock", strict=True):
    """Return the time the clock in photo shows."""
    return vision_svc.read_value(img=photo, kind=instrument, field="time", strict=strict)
9:50
